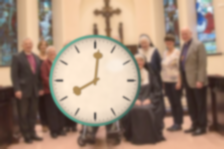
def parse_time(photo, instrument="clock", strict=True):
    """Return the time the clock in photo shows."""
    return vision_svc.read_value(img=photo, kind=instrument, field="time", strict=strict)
8:01
